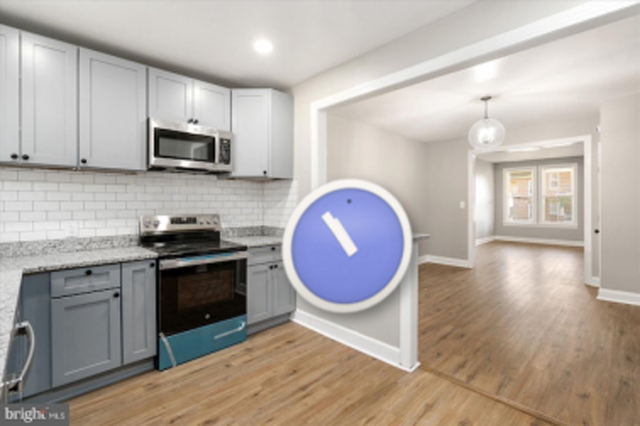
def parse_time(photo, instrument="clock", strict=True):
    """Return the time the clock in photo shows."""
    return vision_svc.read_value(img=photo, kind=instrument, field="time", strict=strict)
10:54
